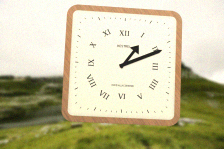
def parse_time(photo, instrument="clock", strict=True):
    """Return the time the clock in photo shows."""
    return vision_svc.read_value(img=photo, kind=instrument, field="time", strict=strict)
1:11
